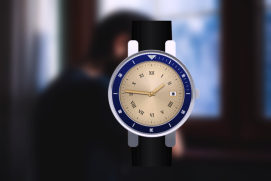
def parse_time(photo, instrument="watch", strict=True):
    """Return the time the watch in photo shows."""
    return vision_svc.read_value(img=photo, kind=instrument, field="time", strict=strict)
1:46
